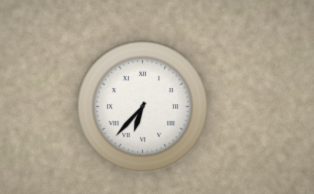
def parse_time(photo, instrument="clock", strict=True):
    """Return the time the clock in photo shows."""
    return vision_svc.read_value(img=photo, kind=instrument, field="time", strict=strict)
6:37
